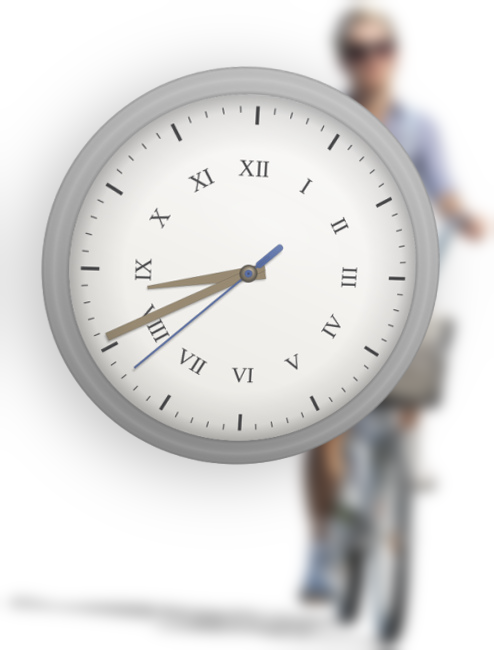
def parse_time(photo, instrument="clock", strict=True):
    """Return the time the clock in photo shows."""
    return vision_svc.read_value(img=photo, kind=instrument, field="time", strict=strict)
8:40:38
